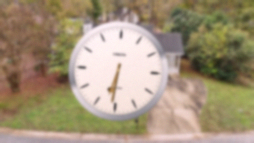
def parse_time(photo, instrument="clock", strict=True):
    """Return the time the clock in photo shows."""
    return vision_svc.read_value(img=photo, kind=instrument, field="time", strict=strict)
6:31
